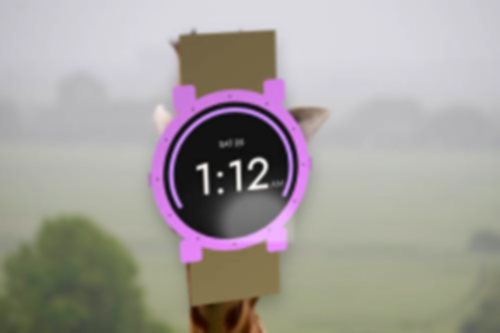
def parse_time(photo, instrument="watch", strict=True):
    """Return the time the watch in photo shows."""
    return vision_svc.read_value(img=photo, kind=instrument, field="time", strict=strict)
1:12
